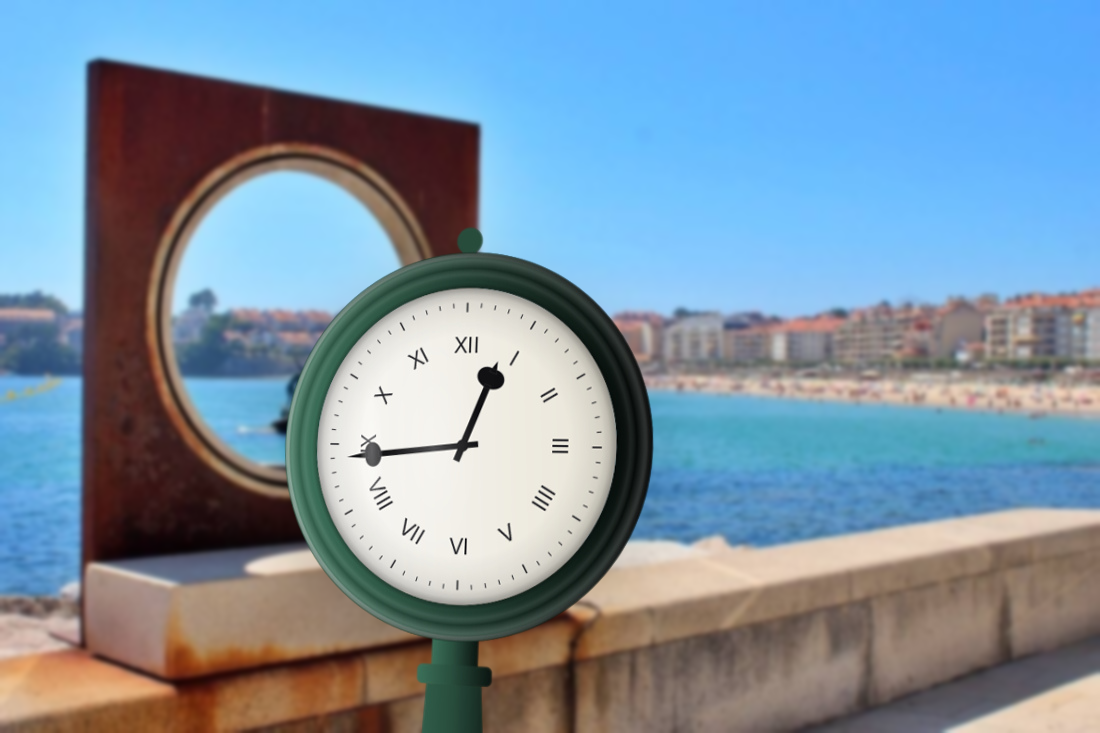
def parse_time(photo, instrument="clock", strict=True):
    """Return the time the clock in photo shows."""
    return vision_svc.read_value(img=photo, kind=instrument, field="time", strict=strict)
12:44
